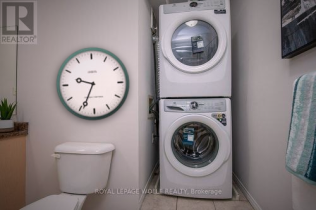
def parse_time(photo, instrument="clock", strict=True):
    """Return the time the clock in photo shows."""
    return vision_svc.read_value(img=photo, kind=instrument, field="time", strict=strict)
9:34
